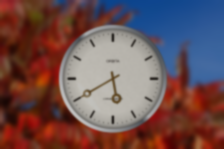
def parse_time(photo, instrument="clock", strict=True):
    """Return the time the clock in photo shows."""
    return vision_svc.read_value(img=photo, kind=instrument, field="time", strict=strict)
5:40
